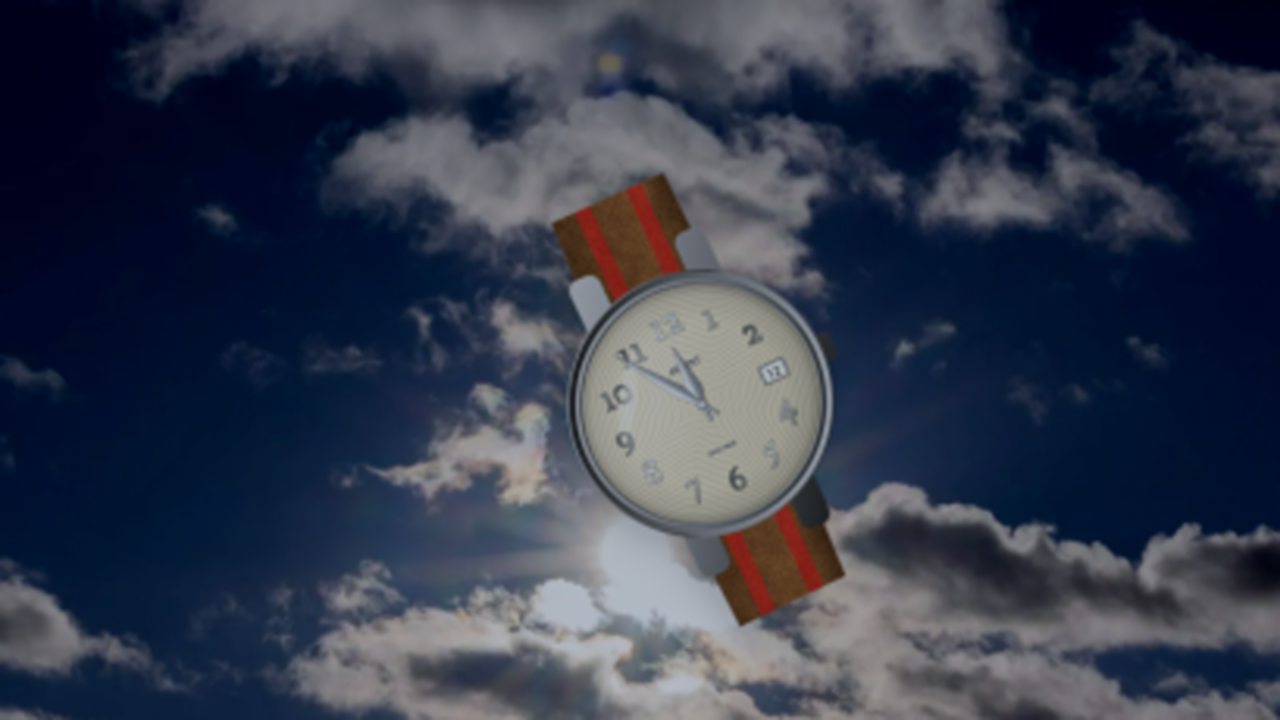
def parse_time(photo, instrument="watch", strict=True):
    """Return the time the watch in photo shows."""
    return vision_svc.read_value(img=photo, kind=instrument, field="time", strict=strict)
11:54
